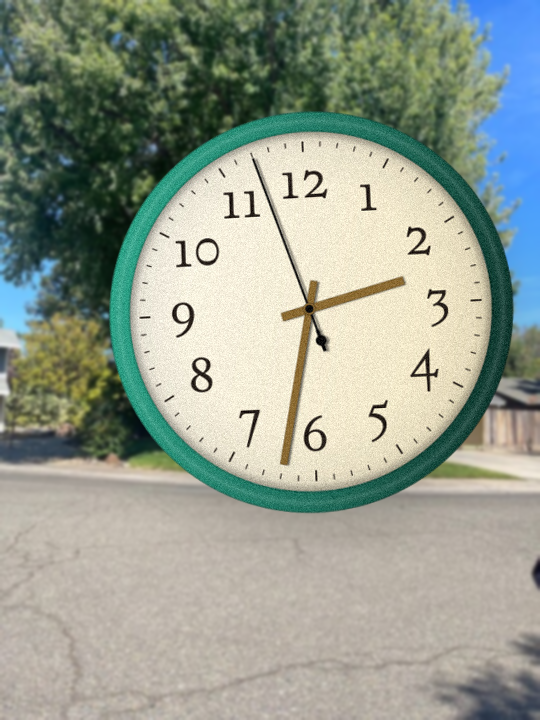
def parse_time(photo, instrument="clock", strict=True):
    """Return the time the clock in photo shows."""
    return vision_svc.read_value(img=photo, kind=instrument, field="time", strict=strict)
2:31:57
